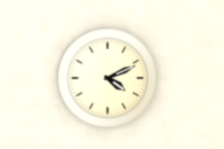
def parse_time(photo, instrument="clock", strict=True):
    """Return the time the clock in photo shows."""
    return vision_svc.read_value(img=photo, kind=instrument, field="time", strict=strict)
4:11
